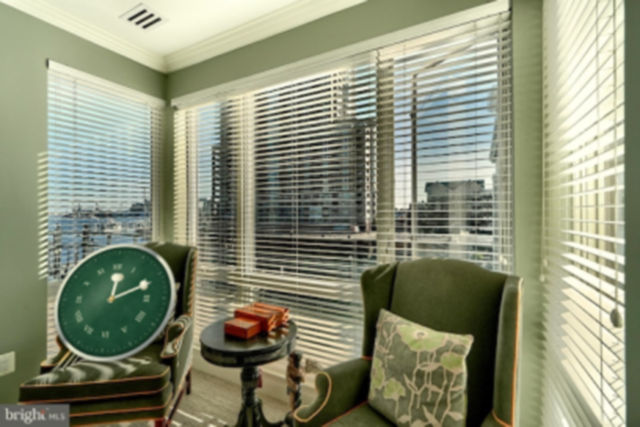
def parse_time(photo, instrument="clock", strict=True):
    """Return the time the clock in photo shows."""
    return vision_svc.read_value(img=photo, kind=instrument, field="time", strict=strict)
12:11
